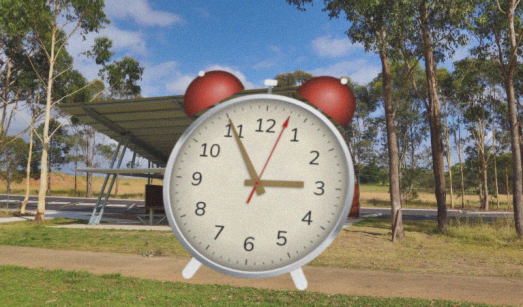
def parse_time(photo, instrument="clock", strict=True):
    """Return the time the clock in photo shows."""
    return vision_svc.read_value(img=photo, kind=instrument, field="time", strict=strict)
2:55:03
